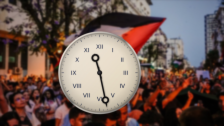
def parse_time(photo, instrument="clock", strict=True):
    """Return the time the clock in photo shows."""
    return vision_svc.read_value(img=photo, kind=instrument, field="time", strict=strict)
11:28
